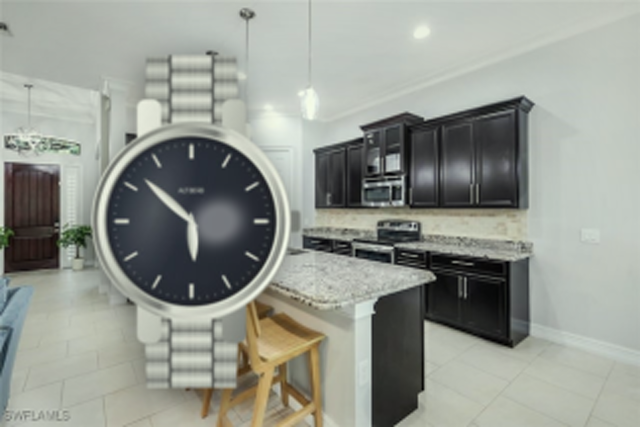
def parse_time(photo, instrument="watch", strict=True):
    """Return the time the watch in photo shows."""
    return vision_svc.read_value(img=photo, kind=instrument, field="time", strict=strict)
5:52
